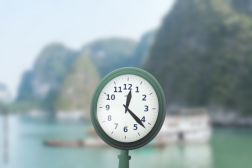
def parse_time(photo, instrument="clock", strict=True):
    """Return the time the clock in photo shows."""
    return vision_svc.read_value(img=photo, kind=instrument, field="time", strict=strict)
12:22
